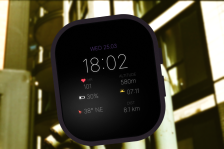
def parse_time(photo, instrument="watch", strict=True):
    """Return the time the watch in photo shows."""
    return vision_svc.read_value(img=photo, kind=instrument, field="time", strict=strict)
18:02
